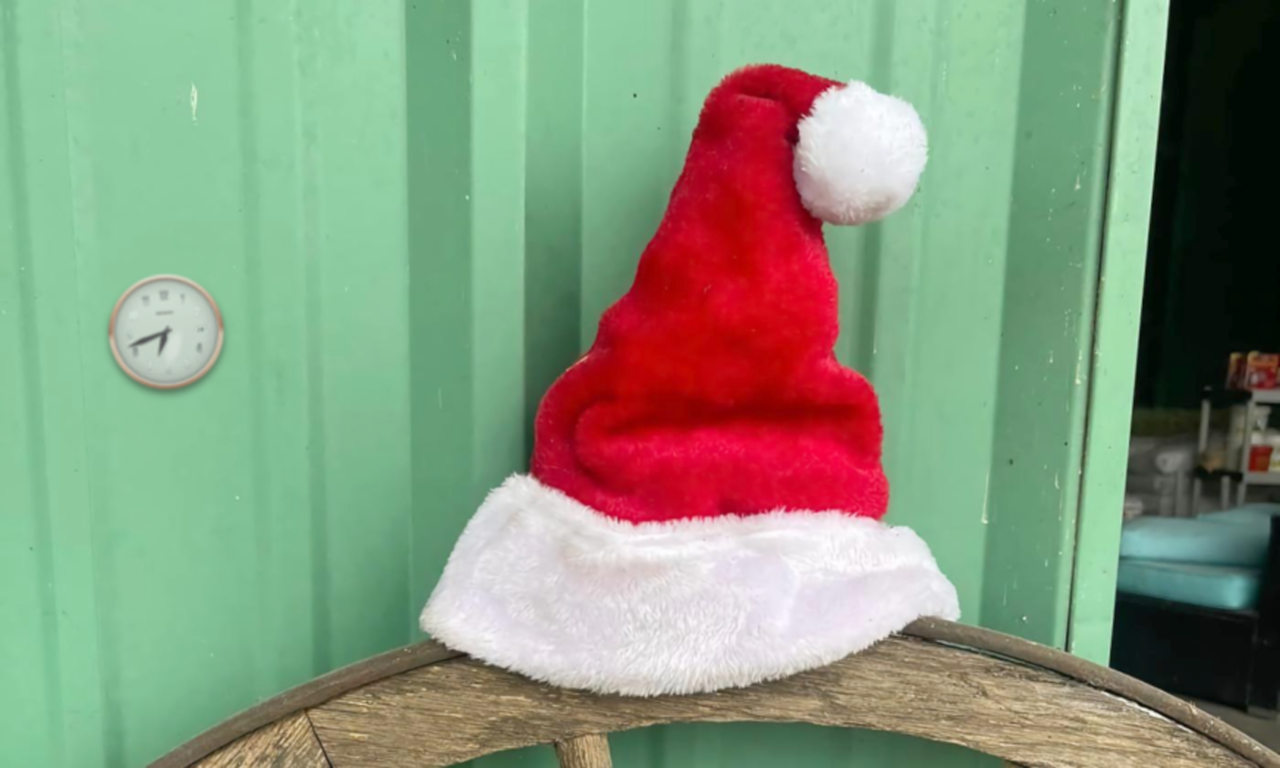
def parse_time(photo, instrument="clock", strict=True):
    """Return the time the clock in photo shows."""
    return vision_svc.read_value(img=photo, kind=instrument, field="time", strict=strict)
6:42
